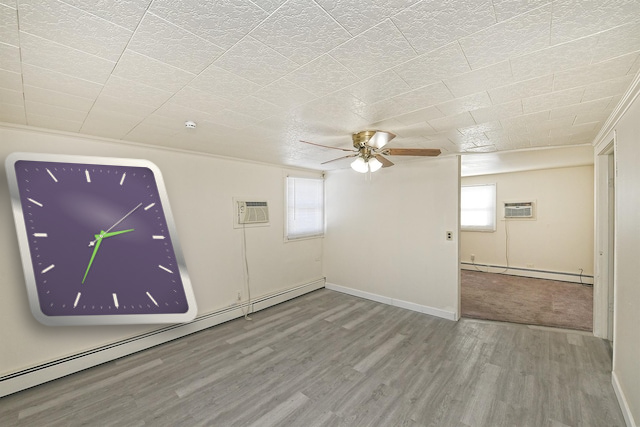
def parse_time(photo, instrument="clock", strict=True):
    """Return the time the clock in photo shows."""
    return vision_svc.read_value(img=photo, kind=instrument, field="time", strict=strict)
2:35:09
